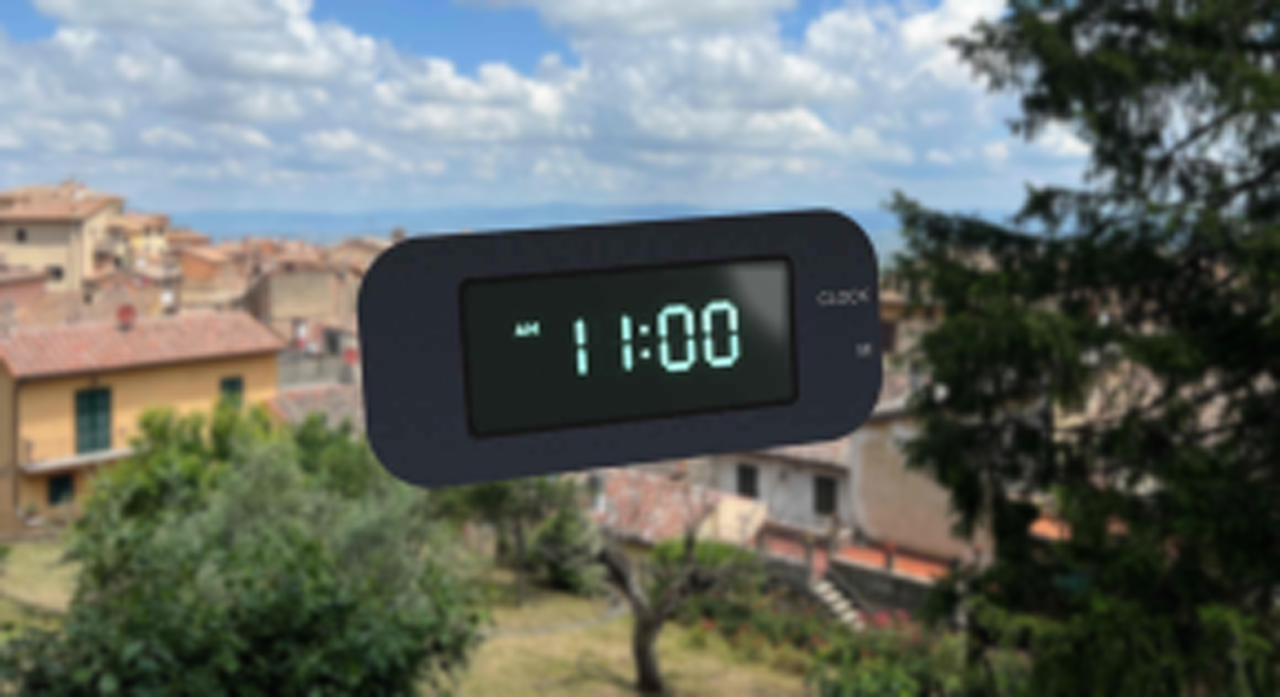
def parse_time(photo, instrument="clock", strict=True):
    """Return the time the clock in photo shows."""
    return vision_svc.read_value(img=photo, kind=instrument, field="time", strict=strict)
11:00
